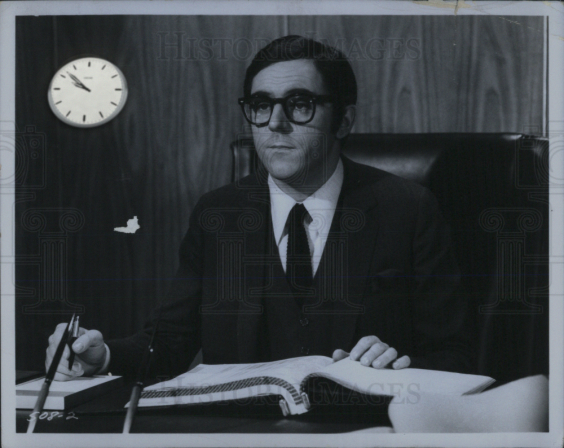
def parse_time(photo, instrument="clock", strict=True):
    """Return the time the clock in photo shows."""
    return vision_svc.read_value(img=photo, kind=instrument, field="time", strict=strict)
9:52
